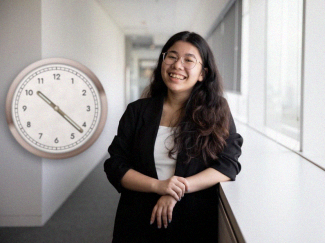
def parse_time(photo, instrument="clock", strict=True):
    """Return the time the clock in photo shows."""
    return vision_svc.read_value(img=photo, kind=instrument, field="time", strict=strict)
10:22
